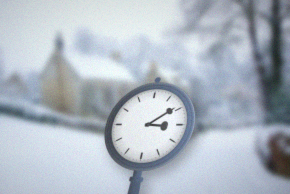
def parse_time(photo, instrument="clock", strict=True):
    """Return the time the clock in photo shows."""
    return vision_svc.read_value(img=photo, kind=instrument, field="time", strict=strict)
3:09
